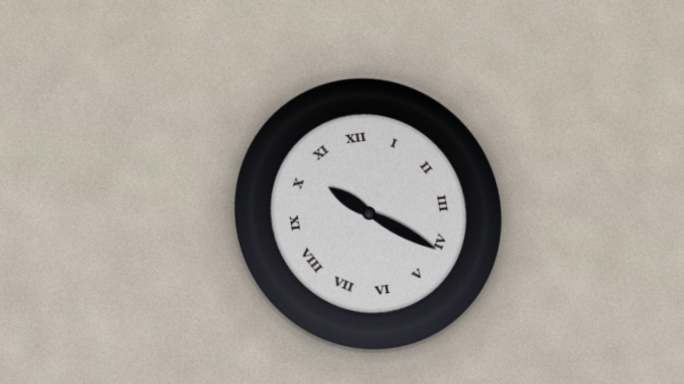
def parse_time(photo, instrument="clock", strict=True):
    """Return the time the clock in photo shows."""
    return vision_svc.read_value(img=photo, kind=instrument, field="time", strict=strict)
10:21
